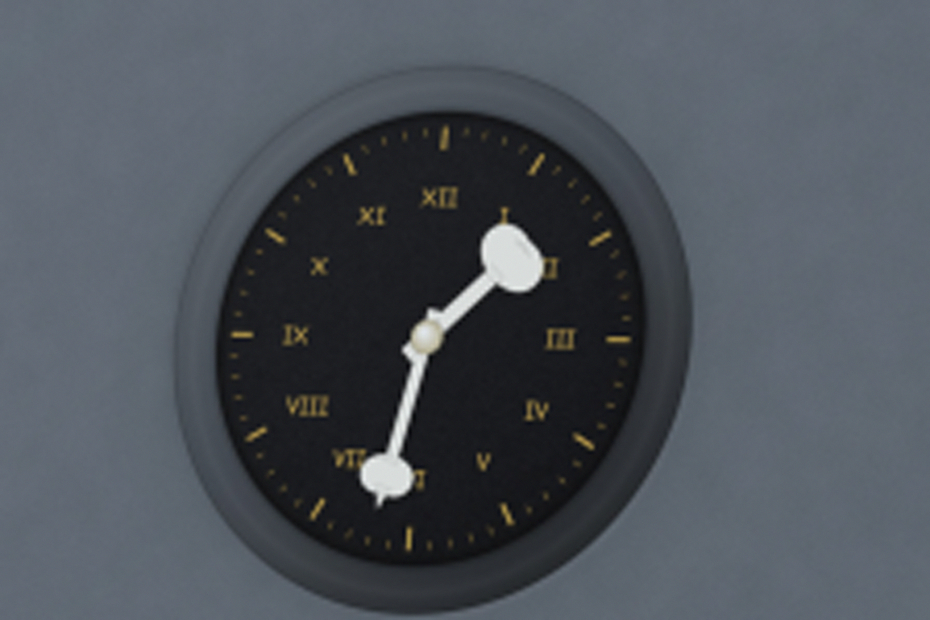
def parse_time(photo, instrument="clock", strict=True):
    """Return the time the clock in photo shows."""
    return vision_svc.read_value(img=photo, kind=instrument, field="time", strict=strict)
1:32
